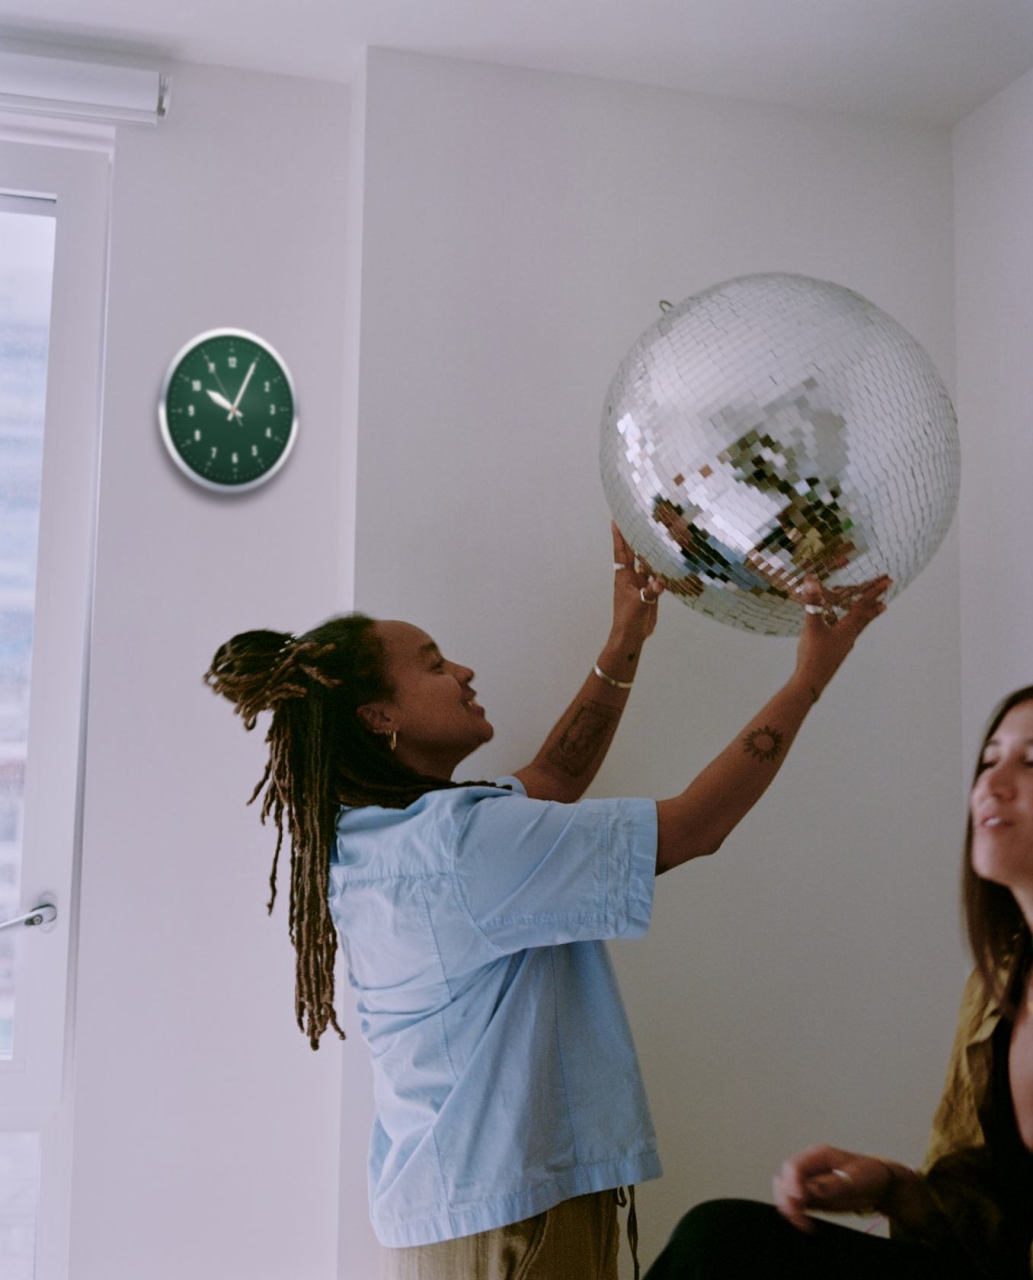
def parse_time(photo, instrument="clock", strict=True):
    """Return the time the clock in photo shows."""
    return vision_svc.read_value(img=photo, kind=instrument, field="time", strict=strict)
10:04:55
